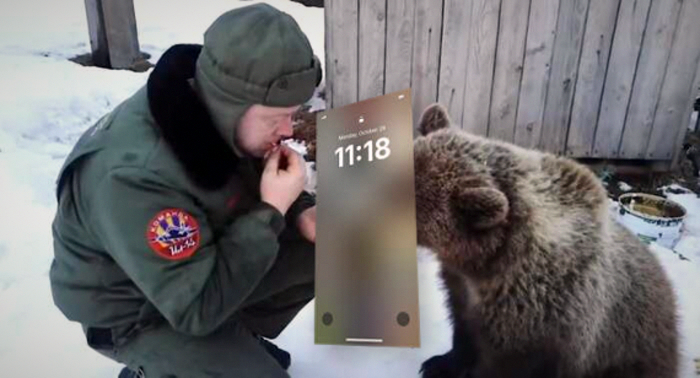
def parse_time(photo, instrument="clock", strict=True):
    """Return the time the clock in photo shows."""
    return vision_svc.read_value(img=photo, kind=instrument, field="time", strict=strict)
11:18
